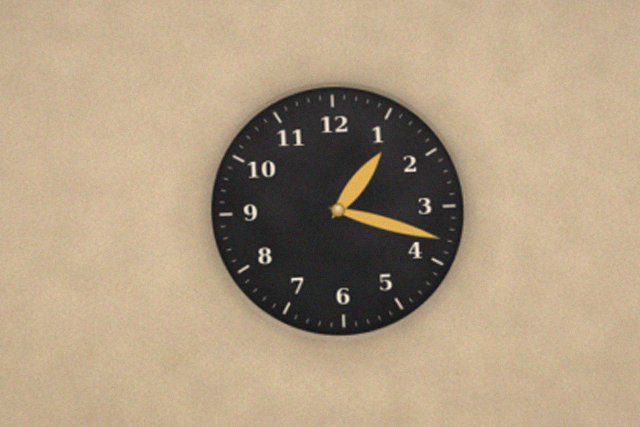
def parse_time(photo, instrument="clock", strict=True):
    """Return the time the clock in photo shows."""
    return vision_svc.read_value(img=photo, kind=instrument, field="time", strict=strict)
1:18
